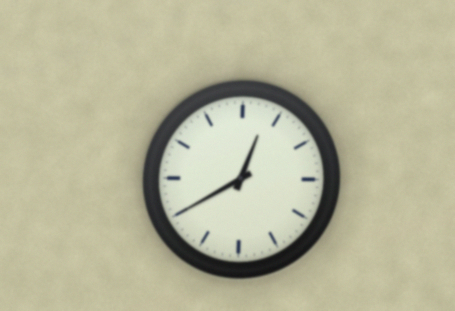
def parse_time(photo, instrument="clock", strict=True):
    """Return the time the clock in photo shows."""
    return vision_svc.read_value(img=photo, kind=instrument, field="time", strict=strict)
12:40
